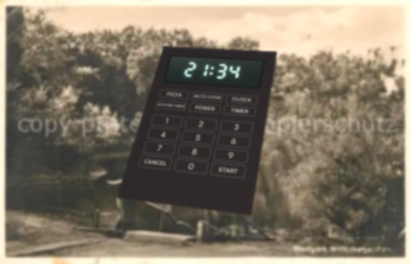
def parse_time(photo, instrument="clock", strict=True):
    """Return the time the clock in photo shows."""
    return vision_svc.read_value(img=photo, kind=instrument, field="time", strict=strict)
21:34
